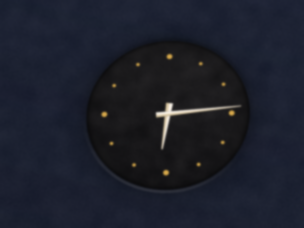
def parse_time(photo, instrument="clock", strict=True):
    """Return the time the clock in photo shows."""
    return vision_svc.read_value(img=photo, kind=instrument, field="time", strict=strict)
6:14
